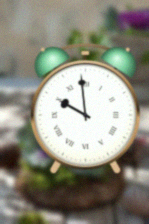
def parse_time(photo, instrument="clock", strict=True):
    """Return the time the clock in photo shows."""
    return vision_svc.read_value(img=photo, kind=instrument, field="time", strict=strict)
9:59
